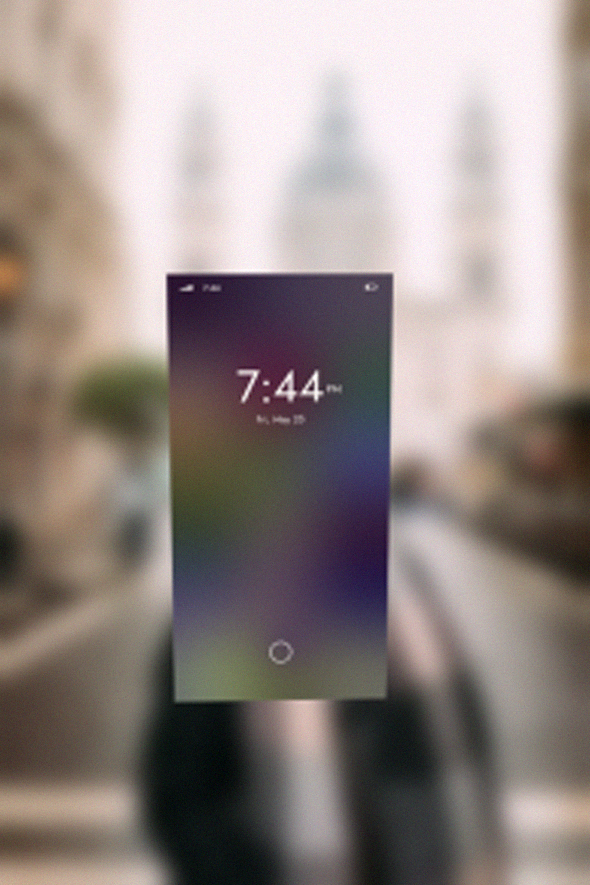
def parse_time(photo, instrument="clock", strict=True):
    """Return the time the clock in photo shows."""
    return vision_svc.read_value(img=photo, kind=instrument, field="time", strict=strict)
7:44
